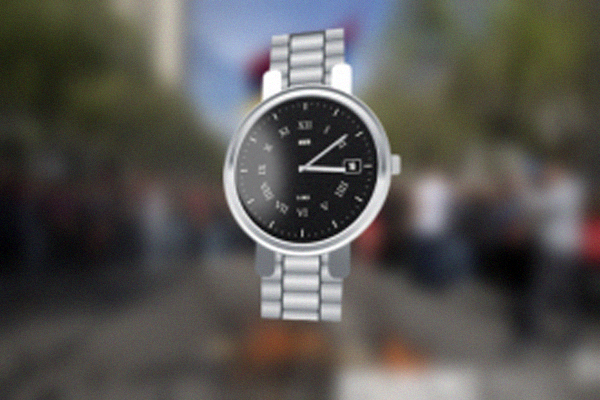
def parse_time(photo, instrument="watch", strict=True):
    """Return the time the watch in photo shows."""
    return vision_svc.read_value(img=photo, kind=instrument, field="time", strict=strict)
3:09
